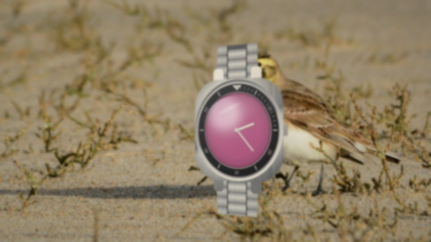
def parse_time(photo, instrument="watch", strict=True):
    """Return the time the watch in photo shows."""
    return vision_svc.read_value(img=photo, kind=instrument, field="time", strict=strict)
2:23
